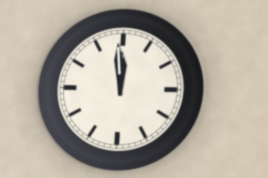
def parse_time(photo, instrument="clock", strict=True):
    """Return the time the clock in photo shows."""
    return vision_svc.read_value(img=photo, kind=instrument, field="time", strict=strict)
11:59
